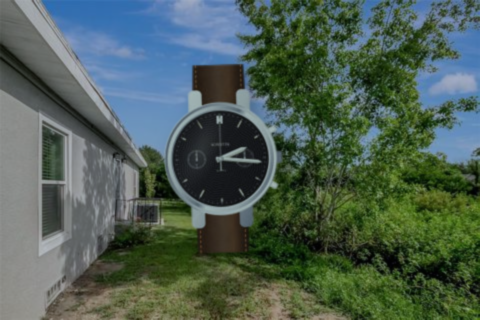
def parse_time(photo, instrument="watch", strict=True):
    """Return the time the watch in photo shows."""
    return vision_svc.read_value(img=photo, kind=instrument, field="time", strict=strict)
2:16
